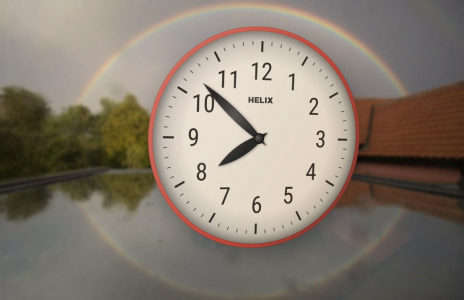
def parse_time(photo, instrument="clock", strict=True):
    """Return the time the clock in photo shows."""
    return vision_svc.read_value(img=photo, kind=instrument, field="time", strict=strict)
7:52
